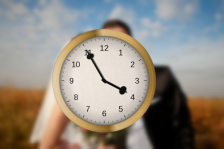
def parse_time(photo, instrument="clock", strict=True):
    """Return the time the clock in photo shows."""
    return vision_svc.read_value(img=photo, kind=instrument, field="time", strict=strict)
3:55
